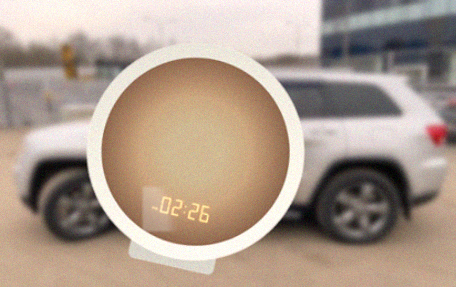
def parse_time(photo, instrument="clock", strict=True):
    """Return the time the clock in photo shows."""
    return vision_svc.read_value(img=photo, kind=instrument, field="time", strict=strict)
2:26
